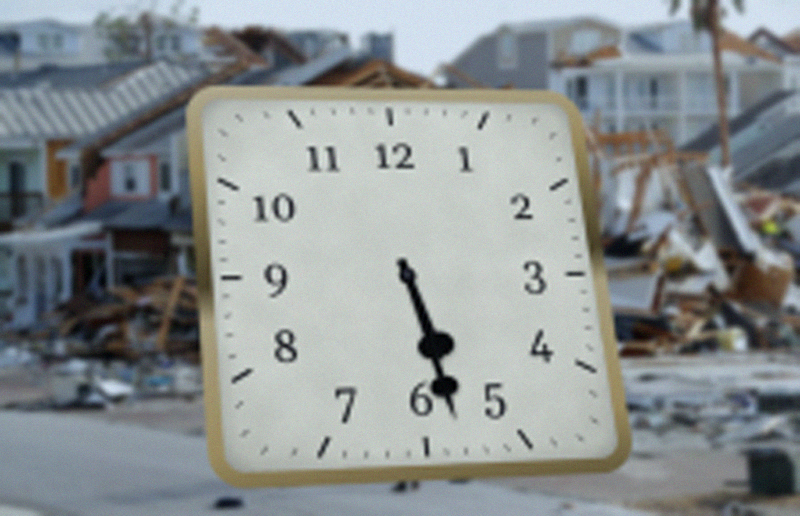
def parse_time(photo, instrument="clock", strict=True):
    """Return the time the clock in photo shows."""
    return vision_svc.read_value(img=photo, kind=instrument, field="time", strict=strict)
5:28
